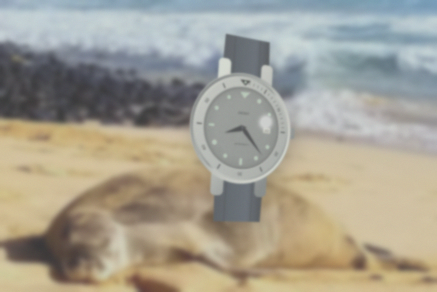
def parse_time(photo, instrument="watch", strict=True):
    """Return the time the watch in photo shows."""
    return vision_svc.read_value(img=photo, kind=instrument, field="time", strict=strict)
8:23
